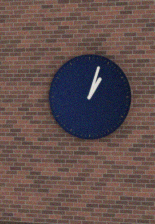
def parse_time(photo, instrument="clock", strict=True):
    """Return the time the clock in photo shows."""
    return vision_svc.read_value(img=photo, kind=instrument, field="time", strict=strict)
1:03
